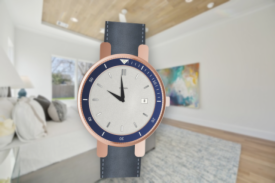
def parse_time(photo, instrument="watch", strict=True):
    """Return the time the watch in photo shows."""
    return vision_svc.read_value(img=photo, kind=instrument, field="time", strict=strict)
9:59
